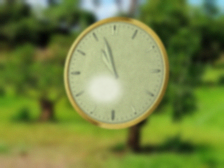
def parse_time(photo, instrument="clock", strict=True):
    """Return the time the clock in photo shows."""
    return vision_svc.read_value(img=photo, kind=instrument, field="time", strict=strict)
10:57
